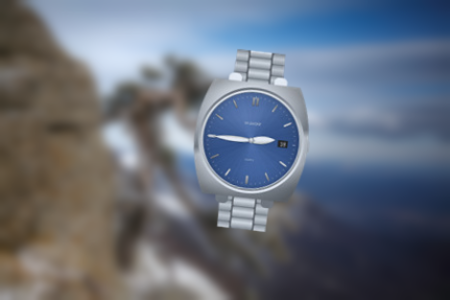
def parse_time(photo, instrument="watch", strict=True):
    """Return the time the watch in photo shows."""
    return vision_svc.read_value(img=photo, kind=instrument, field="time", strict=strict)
2:45
